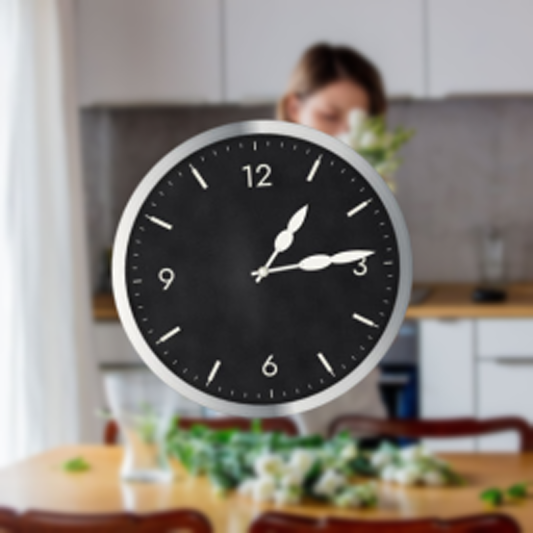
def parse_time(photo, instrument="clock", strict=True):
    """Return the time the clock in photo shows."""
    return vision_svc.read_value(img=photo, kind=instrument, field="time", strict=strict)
1:14
